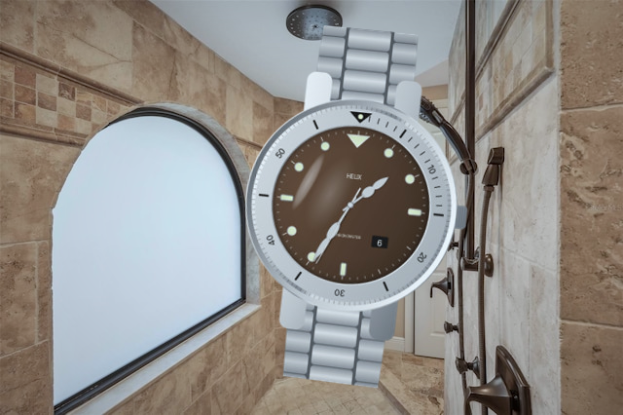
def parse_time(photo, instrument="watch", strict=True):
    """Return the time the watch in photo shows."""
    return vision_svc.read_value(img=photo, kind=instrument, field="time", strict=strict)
1:34:34
